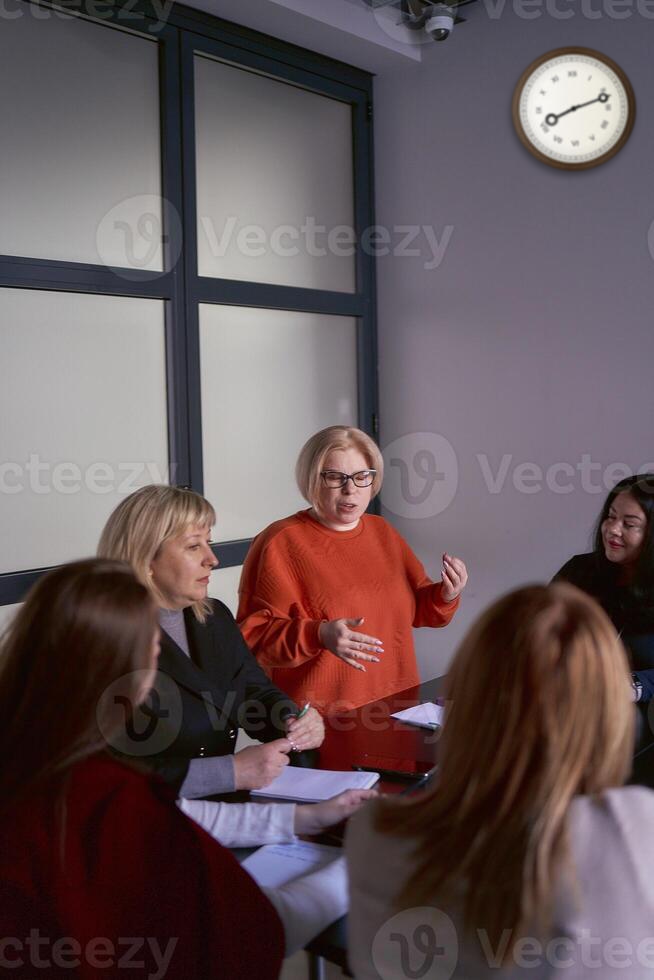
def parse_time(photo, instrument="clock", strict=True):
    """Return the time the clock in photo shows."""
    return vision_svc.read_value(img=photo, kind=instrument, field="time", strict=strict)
8:12
